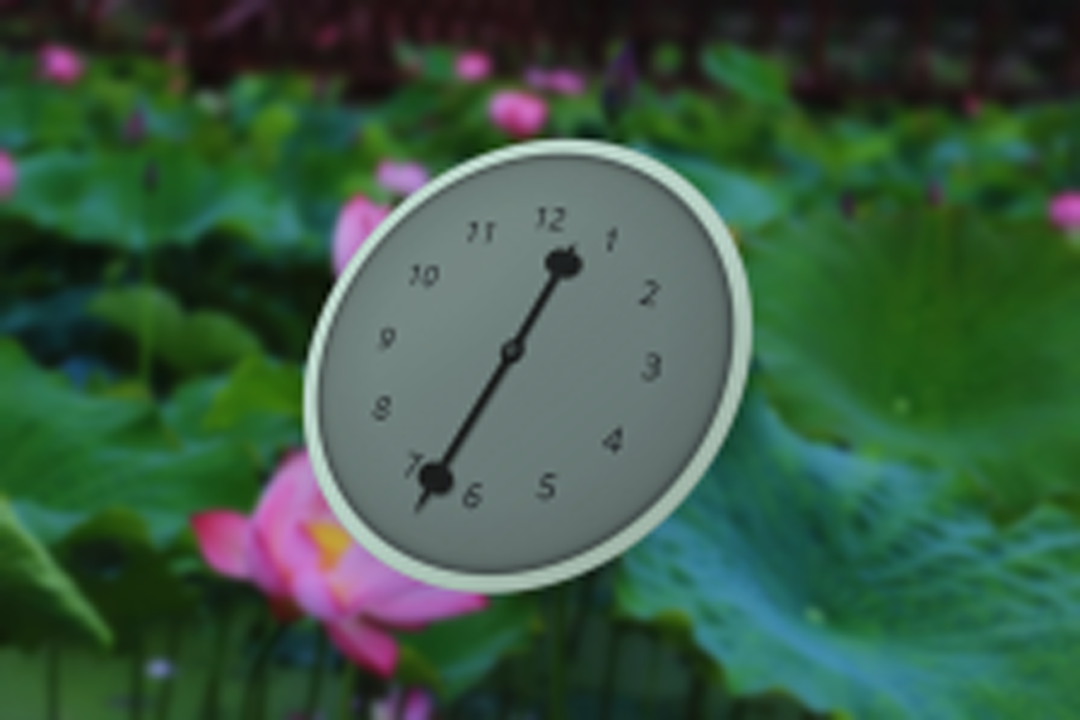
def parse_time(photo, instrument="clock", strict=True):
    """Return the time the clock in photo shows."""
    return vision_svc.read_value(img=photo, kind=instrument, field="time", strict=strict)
12:33
